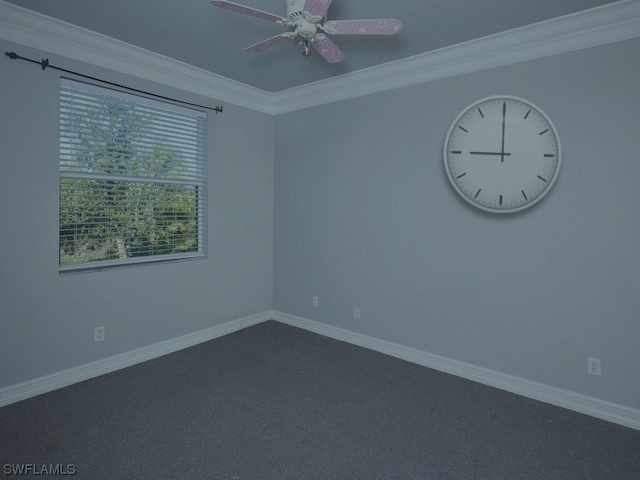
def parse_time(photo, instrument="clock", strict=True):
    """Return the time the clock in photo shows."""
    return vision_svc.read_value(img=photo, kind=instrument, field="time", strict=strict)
9:00
